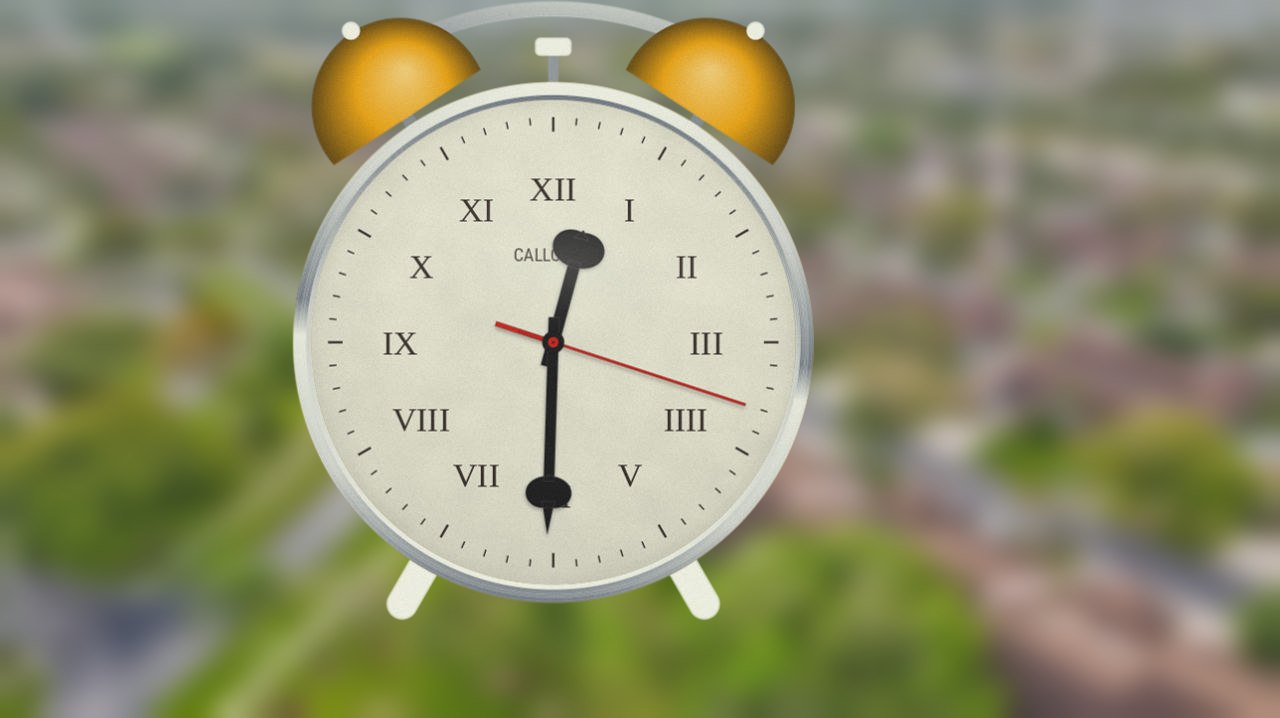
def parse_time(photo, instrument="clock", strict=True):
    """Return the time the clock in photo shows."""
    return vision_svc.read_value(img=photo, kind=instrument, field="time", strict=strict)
12:30:18
